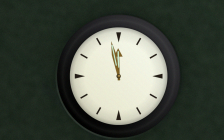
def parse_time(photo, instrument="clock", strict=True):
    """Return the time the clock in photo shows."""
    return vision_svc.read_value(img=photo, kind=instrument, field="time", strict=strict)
11:58
